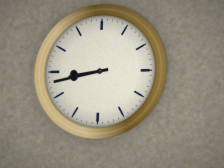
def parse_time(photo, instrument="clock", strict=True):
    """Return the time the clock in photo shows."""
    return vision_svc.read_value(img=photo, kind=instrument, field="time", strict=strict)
8:43
